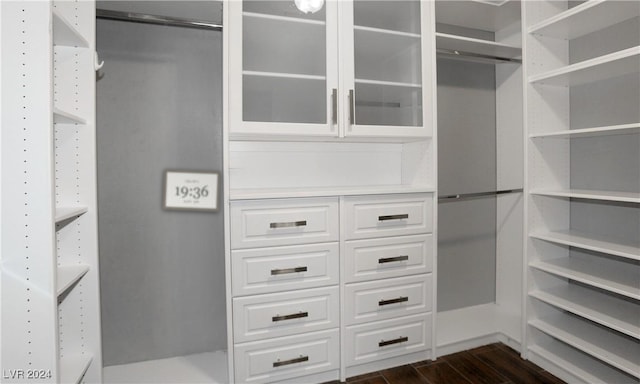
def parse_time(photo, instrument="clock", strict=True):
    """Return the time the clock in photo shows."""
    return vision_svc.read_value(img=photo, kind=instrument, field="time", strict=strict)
19:36
